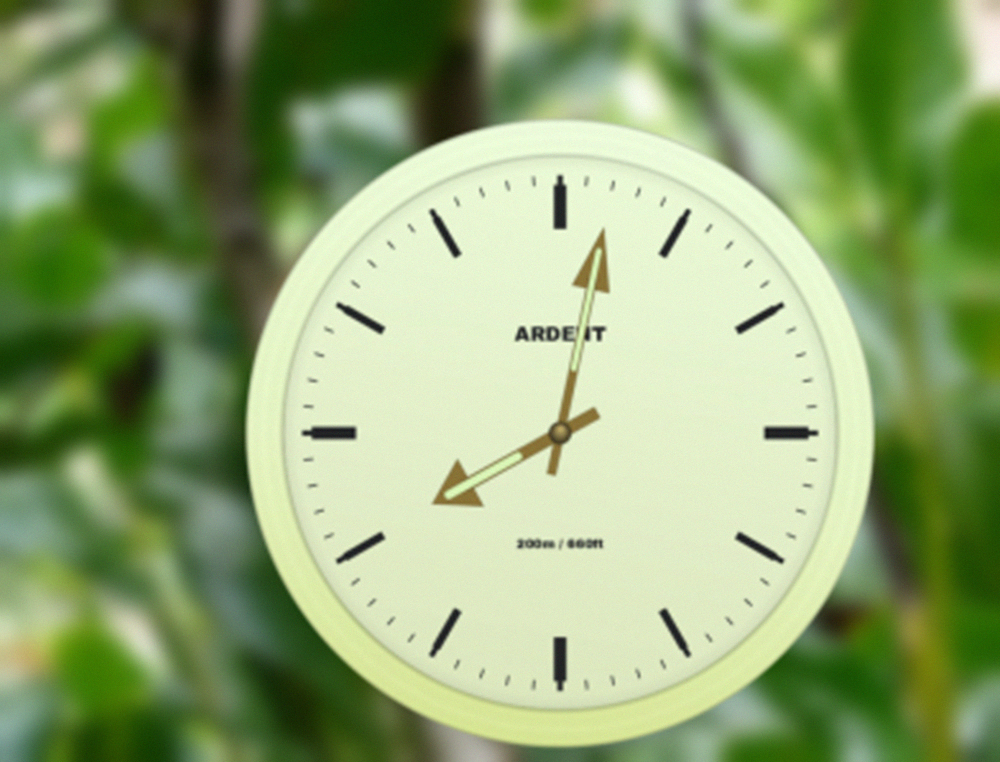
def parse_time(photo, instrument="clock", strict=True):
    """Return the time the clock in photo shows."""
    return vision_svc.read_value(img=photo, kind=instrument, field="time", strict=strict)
8:02
